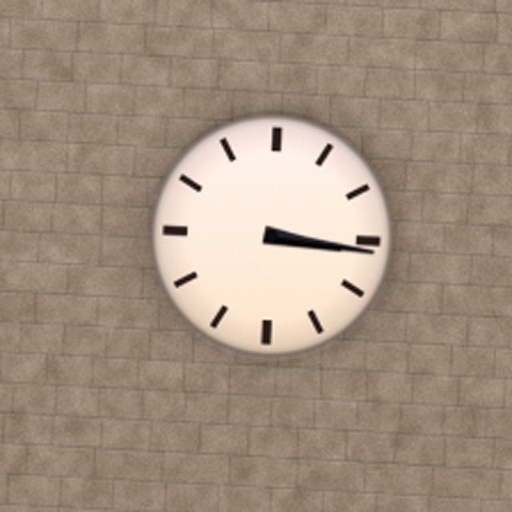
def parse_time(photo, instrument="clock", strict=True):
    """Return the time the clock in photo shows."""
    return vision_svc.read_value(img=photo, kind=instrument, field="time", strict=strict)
3:16
